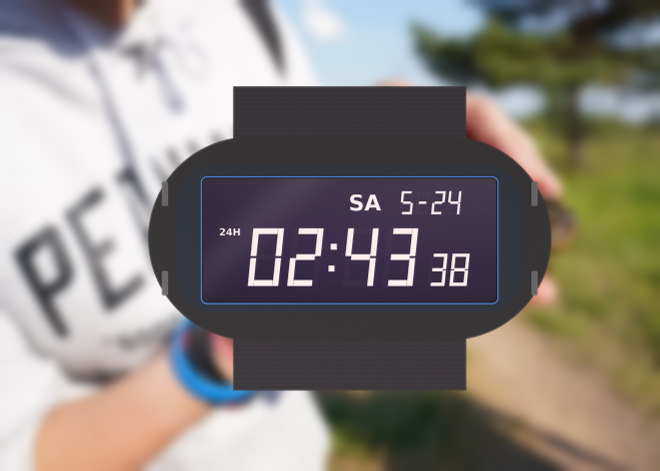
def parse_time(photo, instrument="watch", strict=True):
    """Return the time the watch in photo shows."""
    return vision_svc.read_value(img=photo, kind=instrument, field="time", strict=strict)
2:43:38
